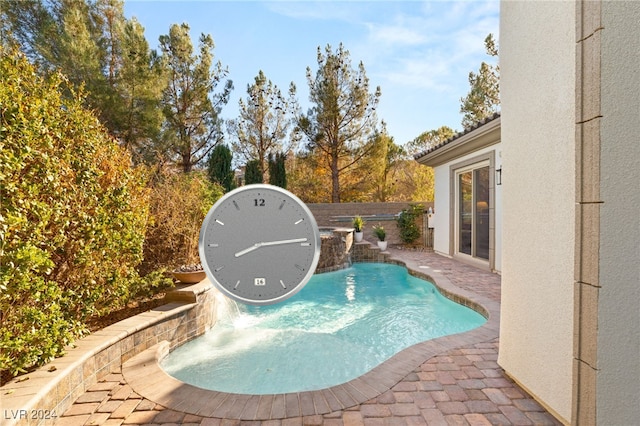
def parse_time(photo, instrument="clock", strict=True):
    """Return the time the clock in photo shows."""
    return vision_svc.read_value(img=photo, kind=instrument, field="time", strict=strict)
8:14
